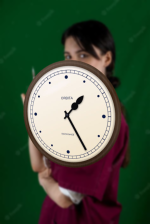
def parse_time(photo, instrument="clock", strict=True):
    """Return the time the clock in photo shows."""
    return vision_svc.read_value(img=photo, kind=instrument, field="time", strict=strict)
1:25
